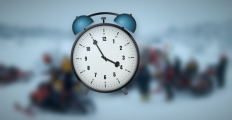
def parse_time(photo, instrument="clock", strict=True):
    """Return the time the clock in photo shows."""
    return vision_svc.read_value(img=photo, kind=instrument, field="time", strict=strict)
3:55
